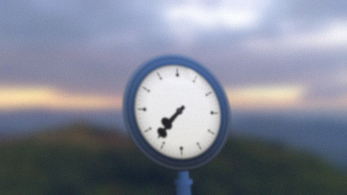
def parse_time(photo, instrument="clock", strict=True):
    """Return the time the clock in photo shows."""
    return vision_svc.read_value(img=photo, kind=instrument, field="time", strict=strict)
7:37
